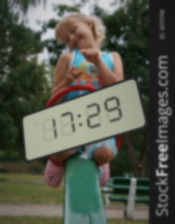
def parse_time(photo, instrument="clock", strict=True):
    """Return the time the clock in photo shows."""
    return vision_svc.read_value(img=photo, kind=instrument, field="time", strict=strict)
17:29
